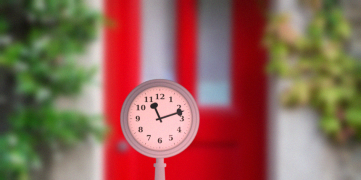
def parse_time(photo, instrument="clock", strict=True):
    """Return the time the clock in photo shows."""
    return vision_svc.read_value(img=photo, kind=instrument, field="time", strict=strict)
11:12
